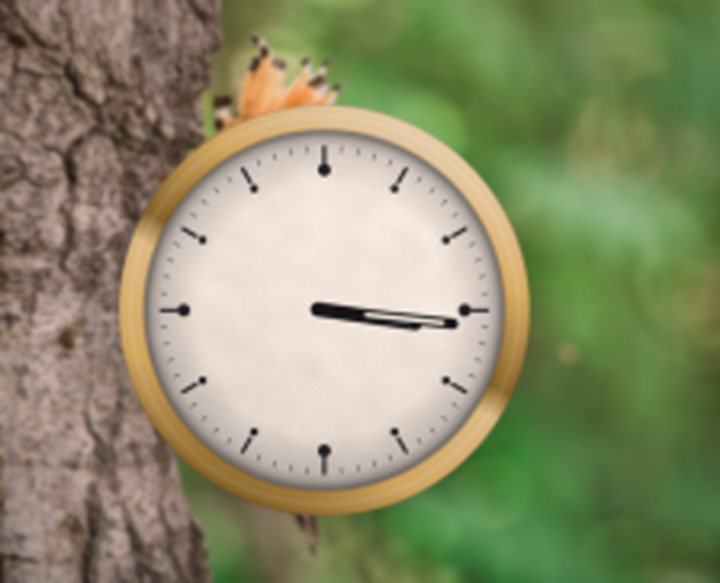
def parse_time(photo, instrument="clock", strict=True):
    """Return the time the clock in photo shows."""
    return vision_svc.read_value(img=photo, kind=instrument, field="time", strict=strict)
3:16
